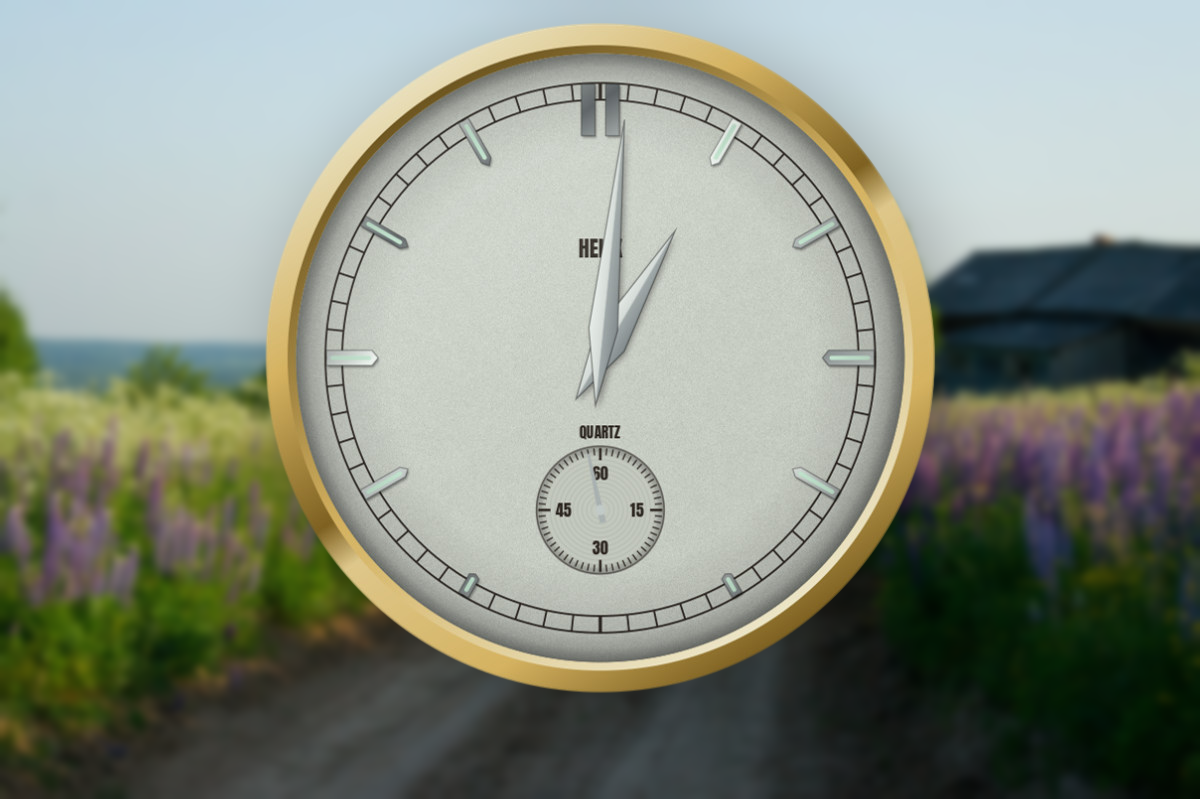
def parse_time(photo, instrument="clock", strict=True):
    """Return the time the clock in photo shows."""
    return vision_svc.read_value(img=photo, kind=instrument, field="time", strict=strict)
1:00:58
